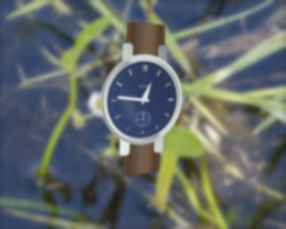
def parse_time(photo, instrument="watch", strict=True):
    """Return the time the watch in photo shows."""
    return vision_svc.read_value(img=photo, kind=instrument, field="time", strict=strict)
12:46
